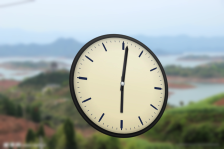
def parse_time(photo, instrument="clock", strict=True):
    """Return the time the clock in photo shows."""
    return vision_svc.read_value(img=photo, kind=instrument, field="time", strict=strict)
6:01
